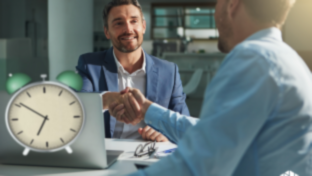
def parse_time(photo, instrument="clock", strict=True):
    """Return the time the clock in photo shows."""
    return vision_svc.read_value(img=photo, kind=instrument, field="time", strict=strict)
6:51
